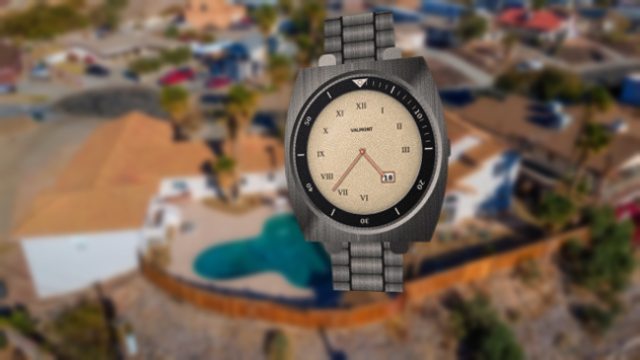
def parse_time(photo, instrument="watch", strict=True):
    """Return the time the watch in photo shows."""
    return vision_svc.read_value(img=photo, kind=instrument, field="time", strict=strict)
4:37
